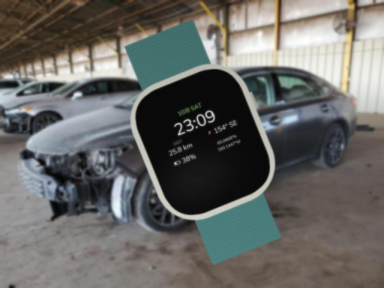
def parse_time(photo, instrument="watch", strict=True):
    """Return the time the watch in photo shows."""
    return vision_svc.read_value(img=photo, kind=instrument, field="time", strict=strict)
23:09
